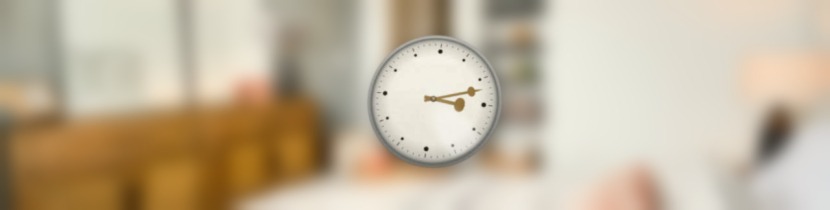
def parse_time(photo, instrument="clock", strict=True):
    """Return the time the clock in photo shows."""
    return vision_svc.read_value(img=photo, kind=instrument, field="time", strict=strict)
3:12
